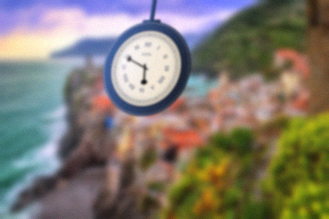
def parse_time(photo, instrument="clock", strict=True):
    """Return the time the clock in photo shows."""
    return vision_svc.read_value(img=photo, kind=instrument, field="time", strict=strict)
5:49
